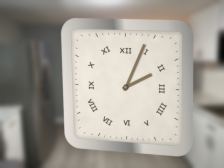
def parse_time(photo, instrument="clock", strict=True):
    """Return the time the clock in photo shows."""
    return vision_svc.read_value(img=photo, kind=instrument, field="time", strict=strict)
2:04
